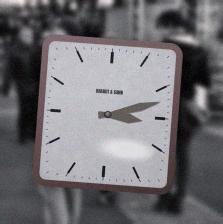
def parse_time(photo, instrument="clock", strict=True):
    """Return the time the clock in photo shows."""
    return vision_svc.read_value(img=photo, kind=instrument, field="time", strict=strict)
3:12
